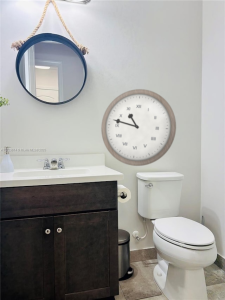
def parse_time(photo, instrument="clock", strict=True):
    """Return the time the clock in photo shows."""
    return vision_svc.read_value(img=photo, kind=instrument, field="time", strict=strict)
10:47
